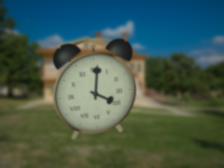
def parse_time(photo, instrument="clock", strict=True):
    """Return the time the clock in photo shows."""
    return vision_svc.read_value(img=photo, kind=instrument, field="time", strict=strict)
4:01
